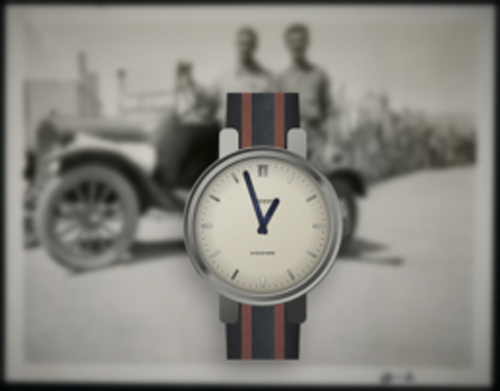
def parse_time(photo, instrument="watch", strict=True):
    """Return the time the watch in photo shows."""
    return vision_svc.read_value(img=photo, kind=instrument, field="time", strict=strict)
12:57
